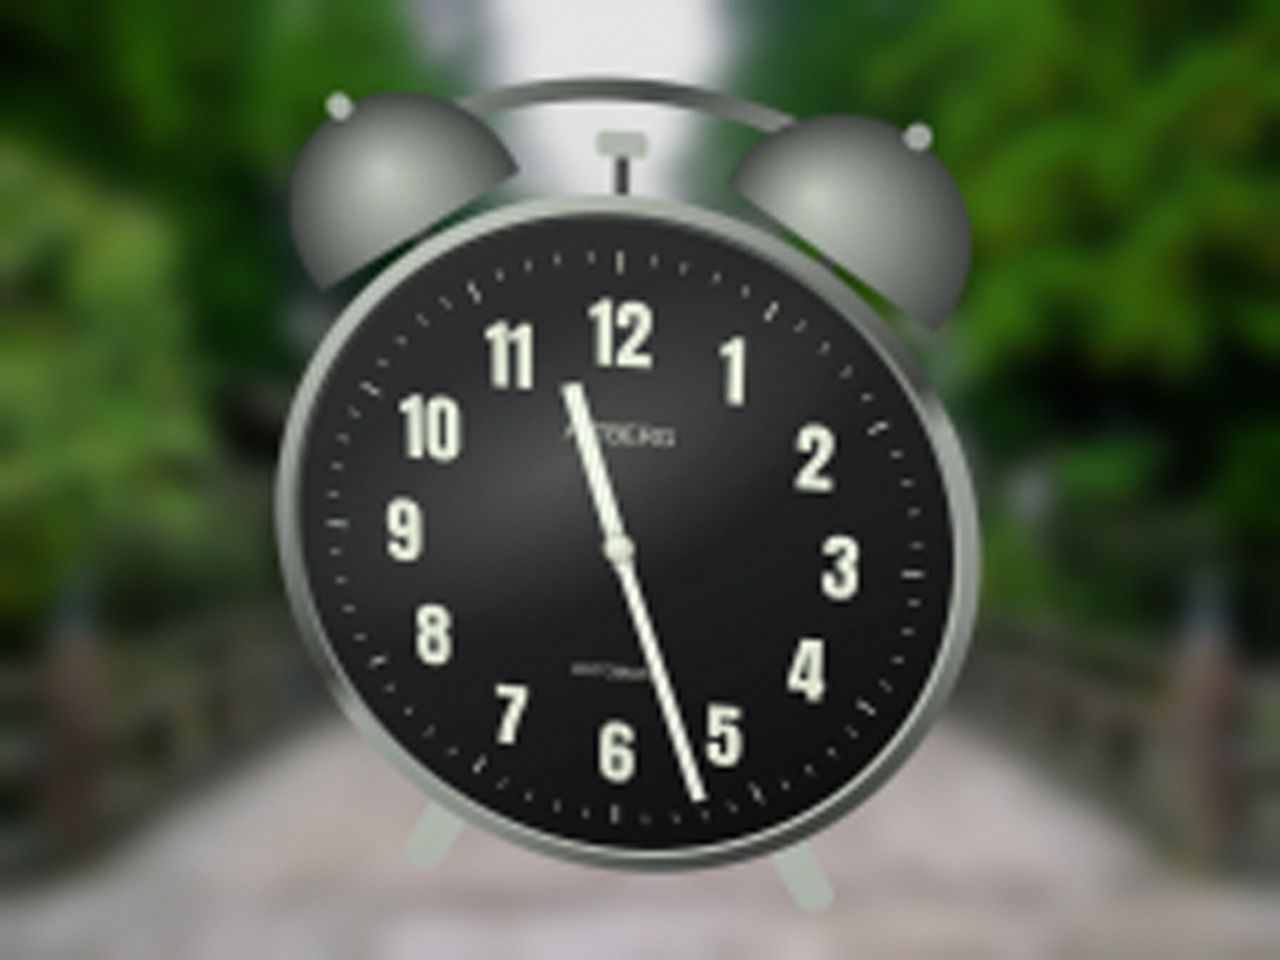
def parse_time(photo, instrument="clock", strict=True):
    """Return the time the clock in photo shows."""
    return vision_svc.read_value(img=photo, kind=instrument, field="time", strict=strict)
11:27
